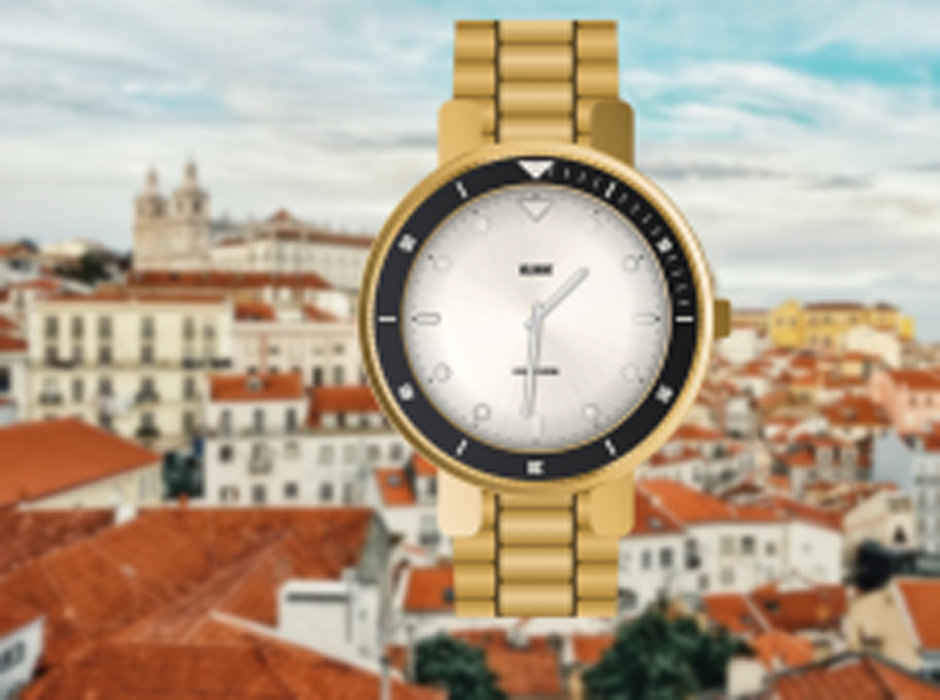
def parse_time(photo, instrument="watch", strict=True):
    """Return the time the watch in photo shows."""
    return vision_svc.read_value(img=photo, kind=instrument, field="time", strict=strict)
1:31
